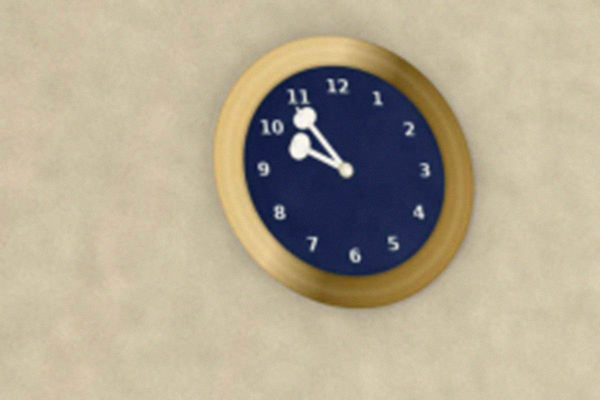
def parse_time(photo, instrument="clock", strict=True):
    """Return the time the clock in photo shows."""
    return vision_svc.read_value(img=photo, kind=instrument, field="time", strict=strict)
9:54
